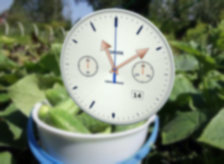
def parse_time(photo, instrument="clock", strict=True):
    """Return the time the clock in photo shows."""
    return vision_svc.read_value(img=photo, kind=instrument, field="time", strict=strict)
11:09
